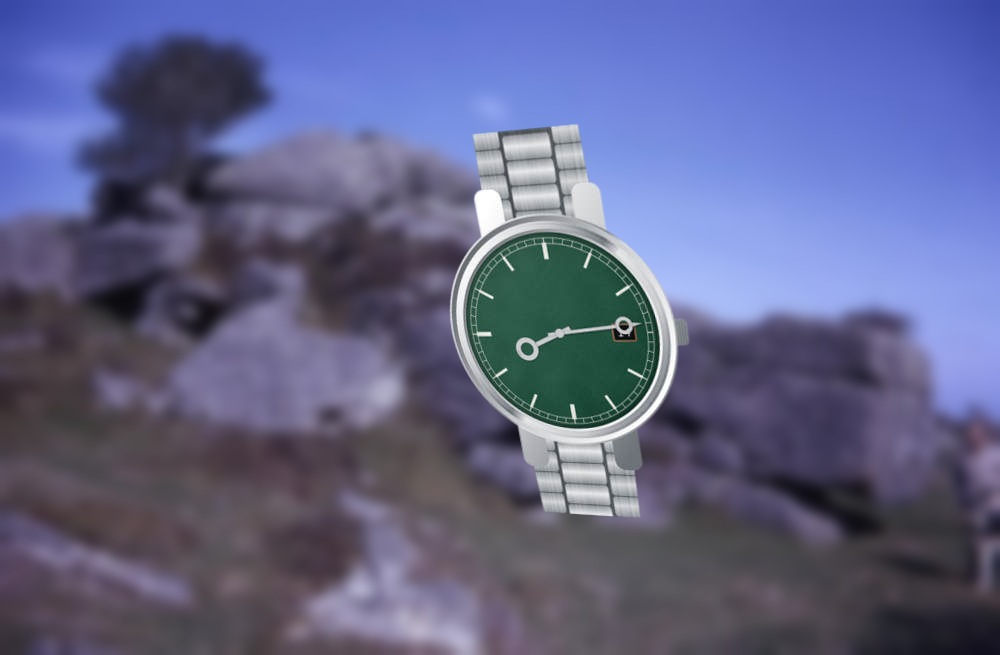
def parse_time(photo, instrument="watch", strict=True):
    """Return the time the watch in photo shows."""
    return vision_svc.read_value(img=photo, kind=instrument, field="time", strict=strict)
8:14
